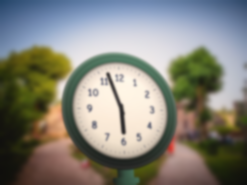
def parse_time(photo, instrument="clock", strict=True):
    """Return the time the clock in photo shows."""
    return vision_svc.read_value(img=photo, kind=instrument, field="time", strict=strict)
5:57
